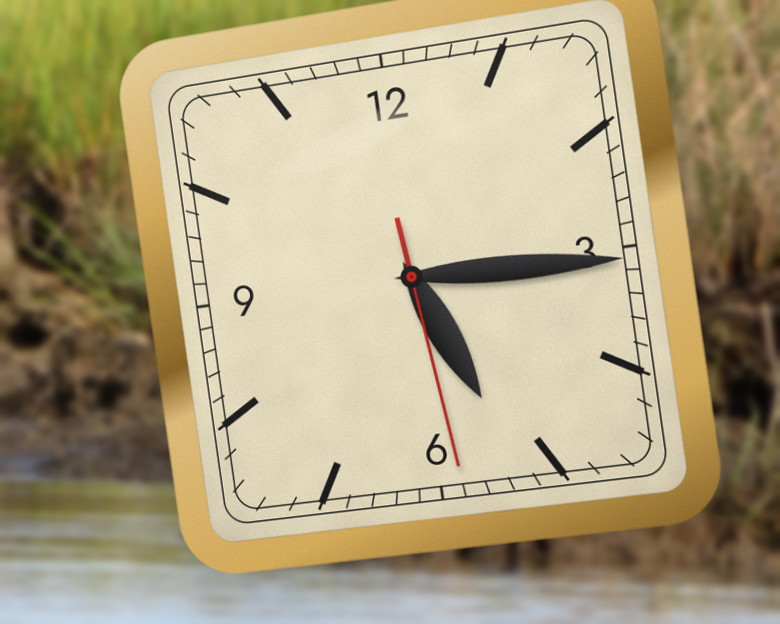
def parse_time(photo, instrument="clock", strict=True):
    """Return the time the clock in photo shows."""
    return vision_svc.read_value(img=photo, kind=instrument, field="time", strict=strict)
5:15:29
